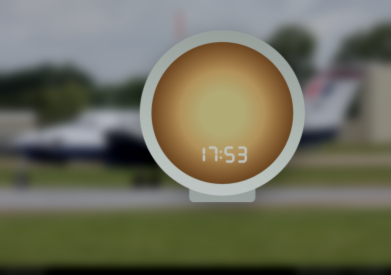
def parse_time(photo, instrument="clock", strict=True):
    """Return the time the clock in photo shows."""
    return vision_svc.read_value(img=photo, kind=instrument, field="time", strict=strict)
17:53
